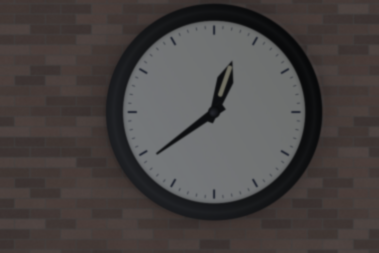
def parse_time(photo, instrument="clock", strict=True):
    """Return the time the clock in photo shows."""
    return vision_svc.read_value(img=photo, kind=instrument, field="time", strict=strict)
12:39
